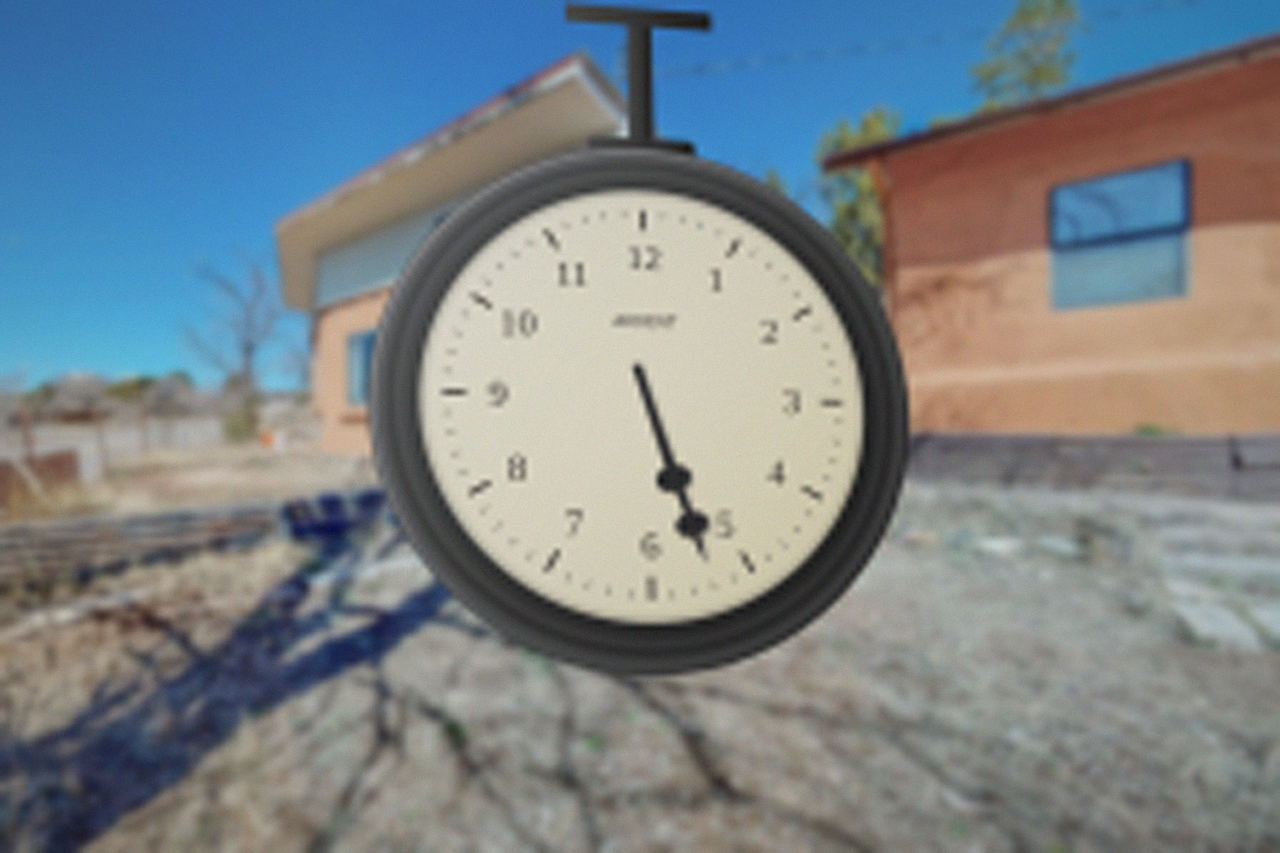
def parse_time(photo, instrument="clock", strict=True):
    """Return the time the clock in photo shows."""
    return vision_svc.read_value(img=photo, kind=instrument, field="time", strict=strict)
5:27
